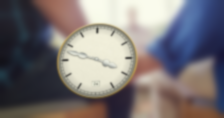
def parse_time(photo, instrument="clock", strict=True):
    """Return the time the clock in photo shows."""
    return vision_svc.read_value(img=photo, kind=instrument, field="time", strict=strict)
3:48
